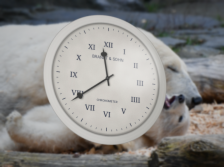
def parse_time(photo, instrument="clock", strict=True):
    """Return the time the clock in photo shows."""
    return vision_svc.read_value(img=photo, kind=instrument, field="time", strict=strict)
11:39
